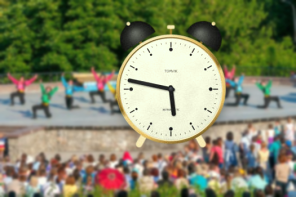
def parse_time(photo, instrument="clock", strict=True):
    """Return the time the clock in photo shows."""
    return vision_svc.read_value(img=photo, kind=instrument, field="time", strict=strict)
5:47
